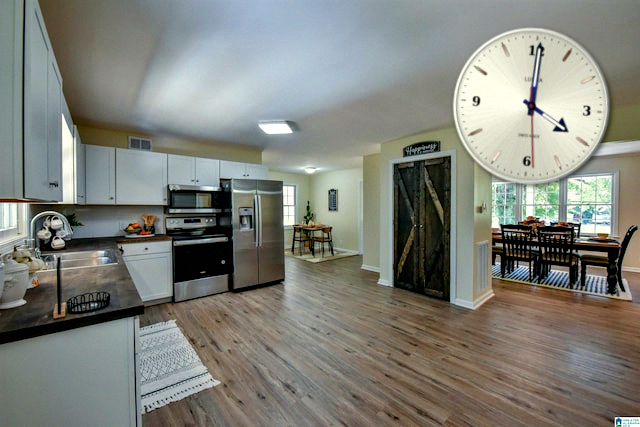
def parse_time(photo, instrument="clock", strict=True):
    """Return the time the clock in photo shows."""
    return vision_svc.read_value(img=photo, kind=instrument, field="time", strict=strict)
4:00:29
